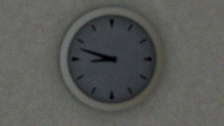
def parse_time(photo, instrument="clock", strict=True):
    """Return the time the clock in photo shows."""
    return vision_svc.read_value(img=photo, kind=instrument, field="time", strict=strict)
8:48
